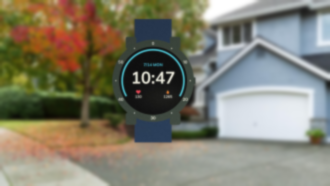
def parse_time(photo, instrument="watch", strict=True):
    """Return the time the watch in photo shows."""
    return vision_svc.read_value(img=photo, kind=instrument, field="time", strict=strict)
10:47
